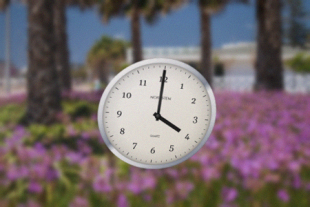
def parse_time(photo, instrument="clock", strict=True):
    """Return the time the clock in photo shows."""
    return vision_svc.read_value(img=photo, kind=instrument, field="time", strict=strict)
4:00
